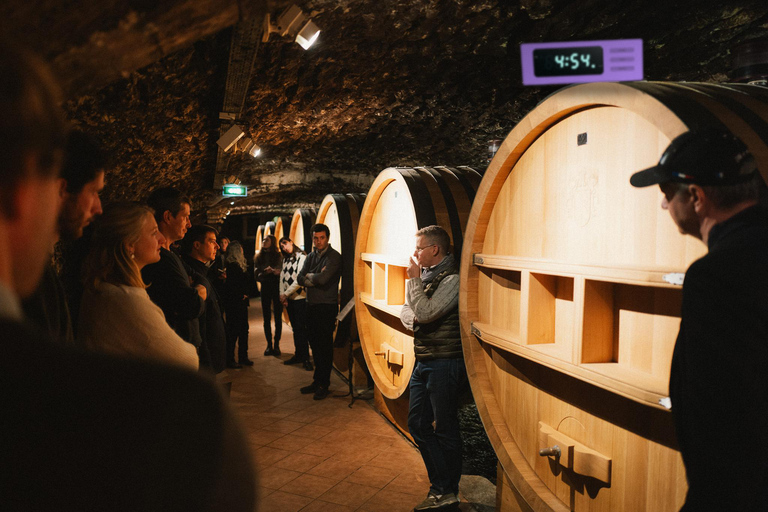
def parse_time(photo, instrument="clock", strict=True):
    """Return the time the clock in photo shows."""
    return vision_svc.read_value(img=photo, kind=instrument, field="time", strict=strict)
4:54
